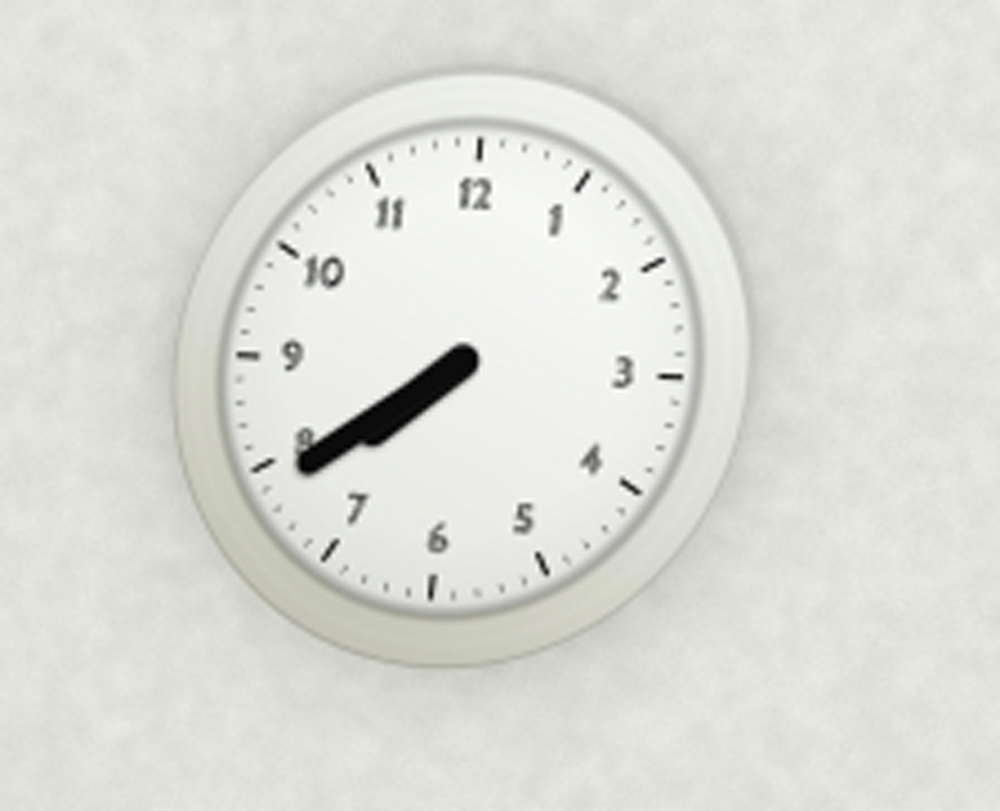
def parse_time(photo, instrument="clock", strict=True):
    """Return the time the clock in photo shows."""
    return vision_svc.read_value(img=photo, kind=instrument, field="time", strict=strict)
7:39
